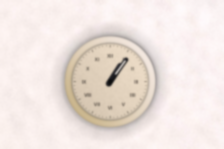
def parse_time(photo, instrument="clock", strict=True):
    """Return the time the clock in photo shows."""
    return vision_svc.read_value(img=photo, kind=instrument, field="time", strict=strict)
1:06
